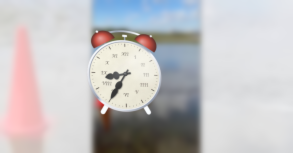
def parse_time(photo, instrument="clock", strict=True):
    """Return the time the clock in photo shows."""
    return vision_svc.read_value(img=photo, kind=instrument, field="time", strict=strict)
8:35
